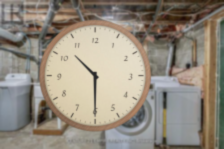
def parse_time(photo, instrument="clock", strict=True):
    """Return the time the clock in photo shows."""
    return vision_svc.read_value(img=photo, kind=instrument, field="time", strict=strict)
10:30
